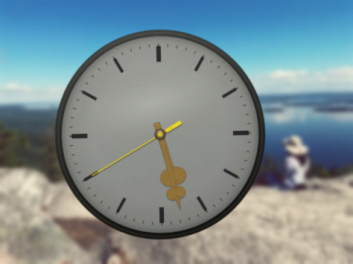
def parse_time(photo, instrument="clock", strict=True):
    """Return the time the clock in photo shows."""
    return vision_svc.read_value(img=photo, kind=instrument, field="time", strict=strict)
5:27:40
